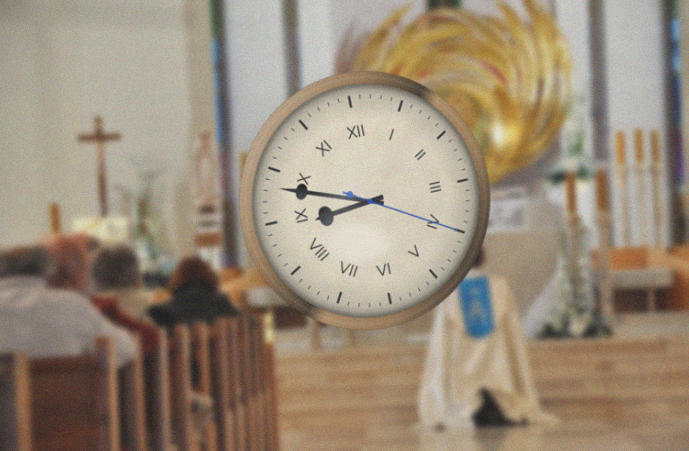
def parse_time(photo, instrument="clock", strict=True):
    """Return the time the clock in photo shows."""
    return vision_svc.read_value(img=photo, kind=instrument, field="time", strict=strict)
8:48:20
